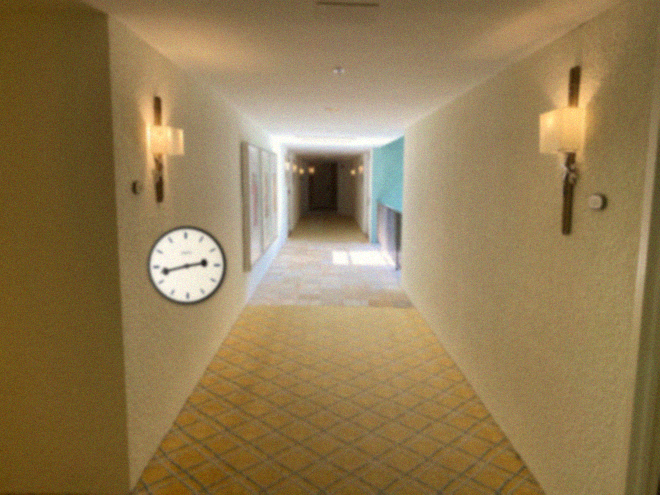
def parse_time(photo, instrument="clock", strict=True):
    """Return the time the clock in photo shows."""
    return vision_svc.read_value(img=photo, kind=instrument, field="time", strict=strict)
2:43
